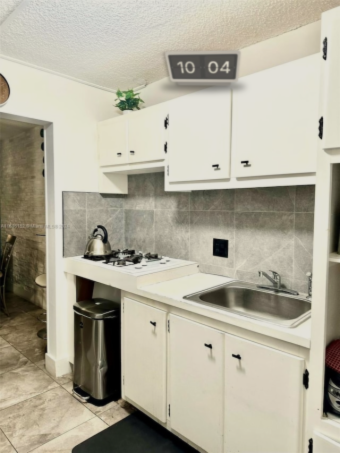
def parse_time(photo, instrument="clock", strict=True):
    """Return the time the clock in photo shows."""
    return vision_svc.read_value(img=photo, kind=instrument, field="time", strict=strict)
10:04
